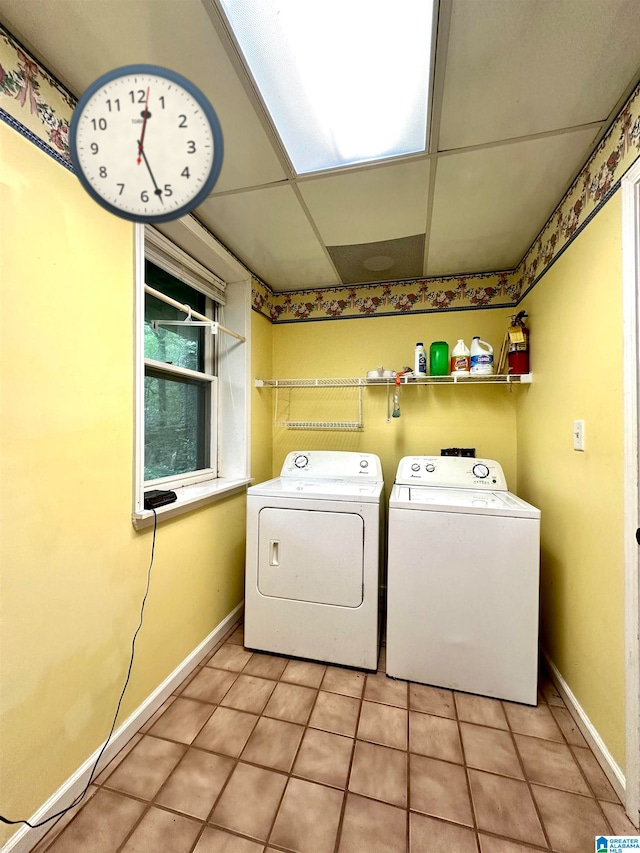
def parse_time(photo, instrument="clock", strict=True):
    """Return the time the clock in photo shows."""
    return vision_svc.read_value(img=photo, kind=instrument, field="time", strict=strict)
12:27:02
